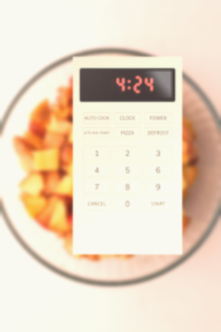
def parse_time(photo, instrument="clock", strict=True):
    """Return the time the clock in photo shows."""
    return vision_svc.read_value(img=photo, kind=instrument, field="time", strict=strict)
4:24
